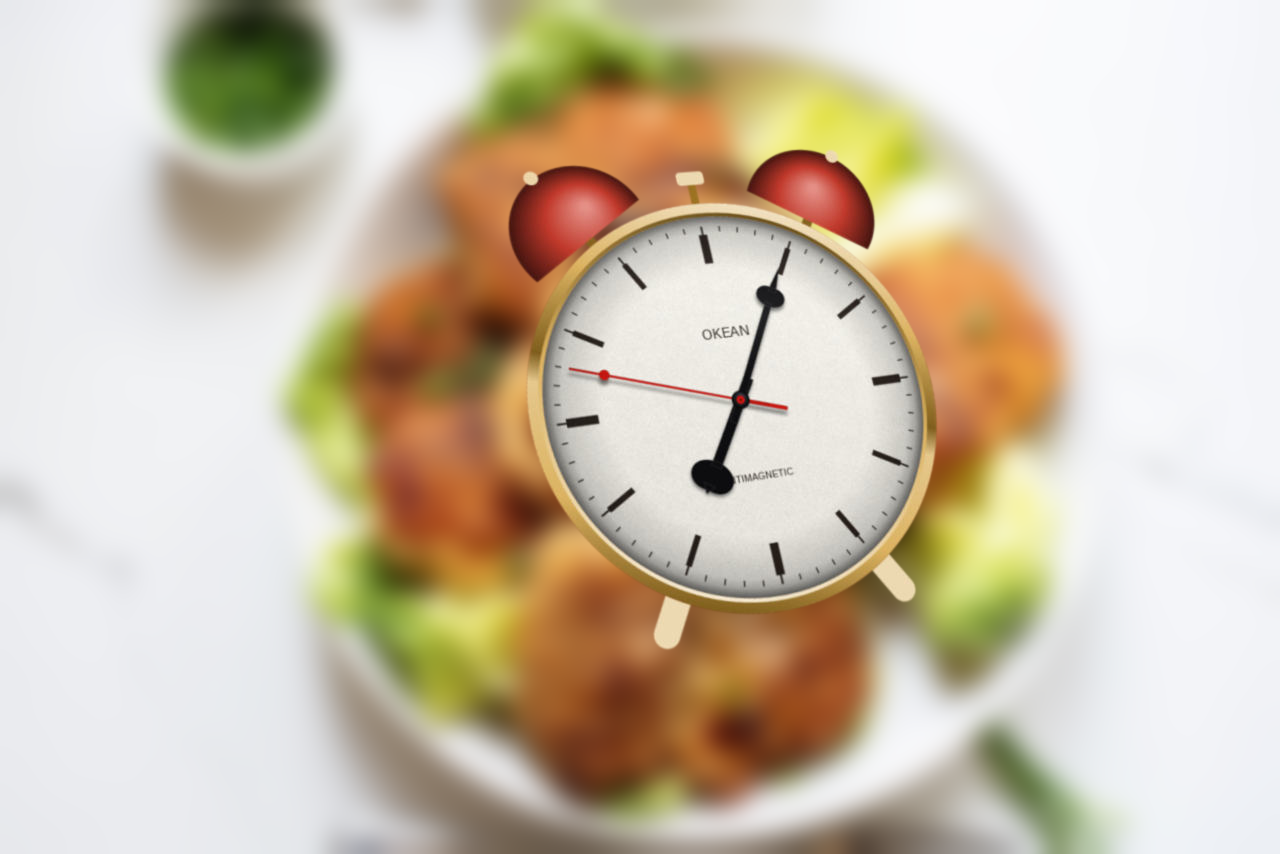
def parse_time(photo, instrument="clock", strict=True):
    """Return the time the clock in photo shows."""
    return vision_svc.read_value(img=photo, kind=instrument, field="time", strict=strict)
7:04:48
